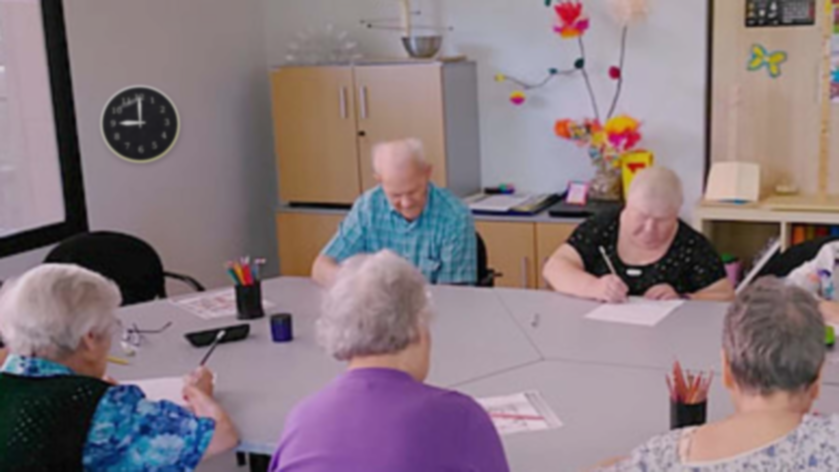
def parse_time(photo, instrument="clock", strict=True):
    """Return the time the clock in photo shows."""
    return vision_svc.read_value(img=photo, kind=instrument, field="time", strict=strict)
9:00
